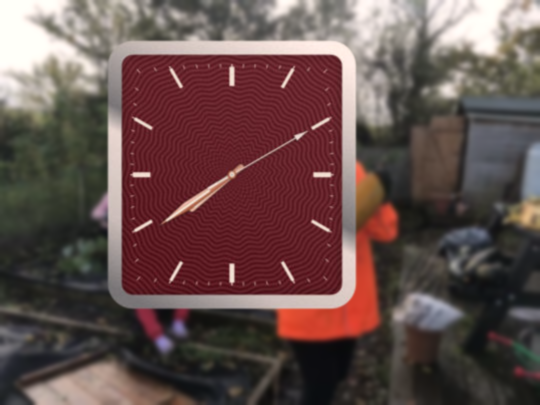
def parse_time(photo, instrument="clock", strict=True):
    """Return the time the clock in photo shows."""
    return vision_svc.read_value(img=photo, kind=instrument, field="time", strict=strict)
7:39:10
